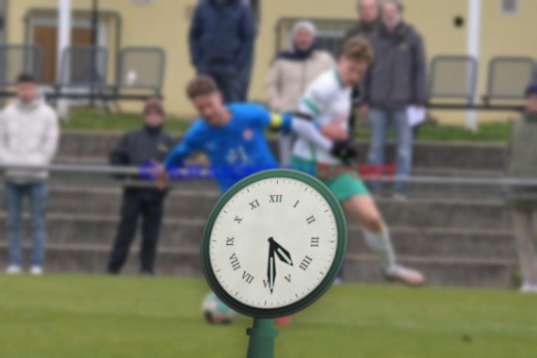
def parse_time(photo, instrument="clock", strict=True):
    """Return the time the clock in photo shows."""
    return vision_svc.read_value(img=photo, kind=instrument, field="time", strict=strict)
4:29
